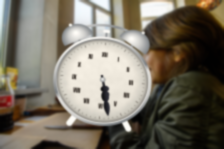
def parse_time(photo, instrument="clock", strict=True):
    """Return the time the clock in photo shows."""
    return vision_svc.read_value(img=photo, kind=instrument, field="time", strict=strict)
5:28
